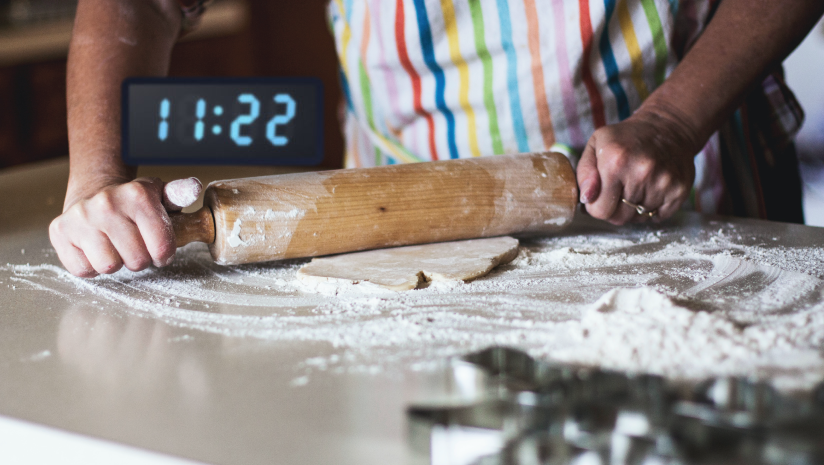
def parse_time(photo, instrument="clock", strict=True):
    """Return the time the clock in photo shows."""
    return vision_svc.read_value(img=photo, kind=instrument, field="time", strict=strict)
11:22
